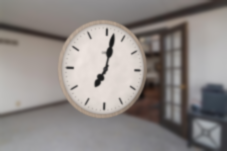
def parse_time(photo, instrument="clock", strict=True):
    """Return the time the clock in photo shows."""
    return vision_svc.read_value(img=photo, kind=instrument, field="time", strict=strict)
7:02
